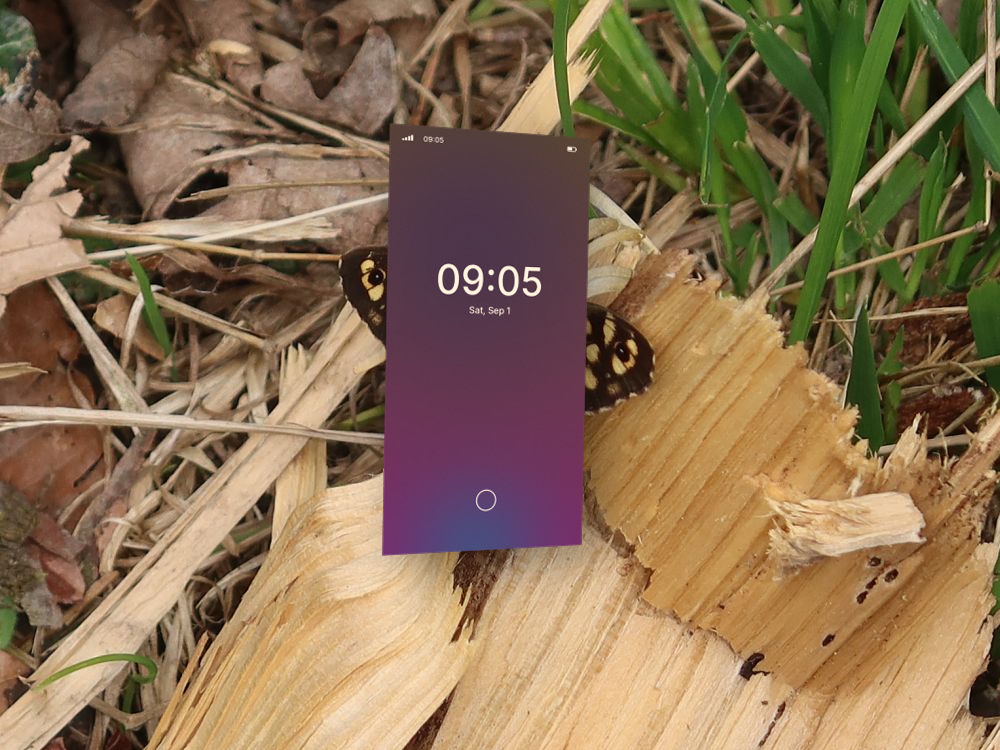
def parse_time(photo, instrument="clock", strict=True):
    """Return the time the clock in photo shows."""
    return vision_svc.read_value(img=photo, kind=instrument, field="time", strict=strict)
9:05
